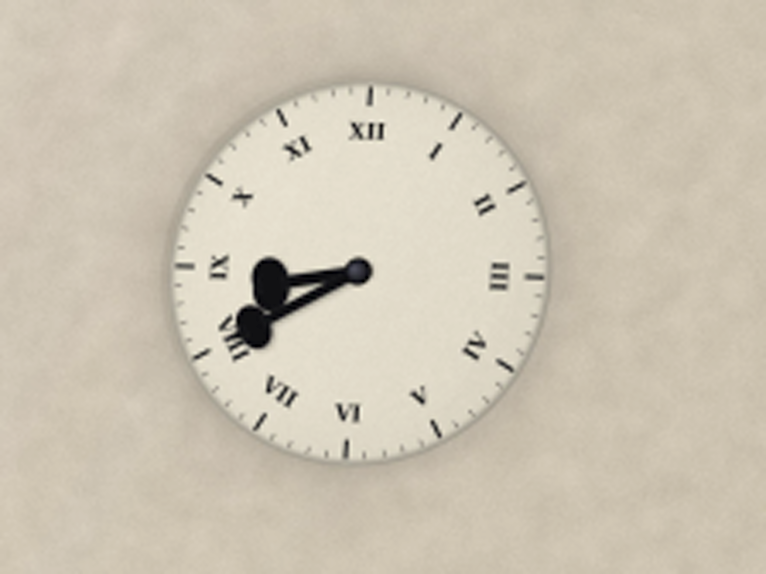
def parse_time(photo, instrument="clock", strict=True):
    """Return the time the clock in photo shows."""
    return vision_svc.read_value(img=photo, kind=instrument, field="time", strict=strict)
8:40
